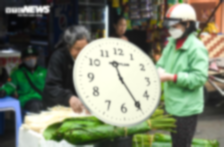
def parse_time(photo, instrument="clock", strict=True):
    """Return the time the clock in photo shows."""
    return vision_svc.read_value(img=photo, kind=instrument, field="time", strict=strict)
11:25
